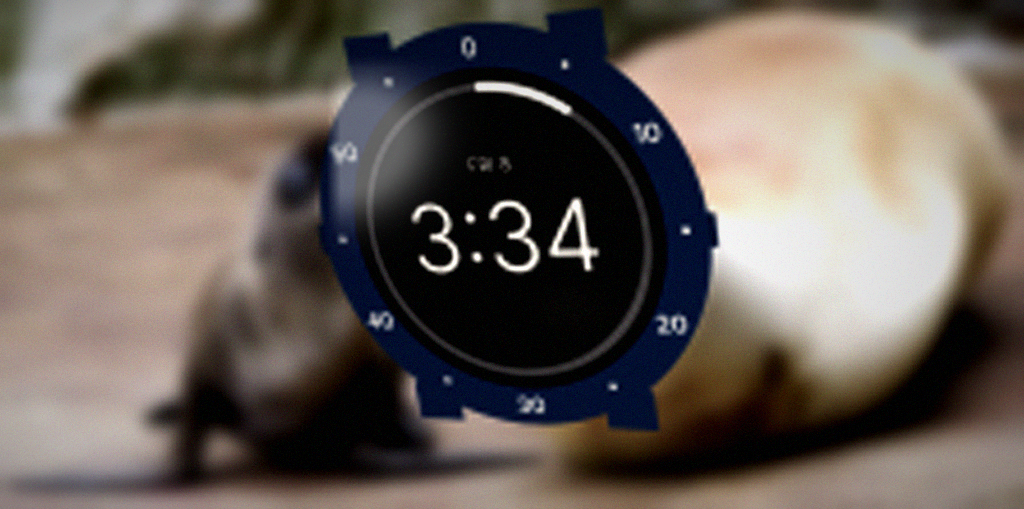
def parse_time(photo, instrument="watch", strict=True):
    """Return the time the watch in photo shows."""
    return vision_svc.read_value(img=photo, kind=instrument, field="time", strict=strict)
3:34
